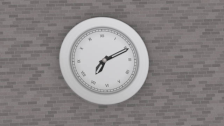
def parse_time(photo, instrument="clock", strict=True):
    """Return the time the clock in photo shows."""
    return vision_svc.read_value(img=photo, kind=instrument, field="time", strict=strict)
7:11
